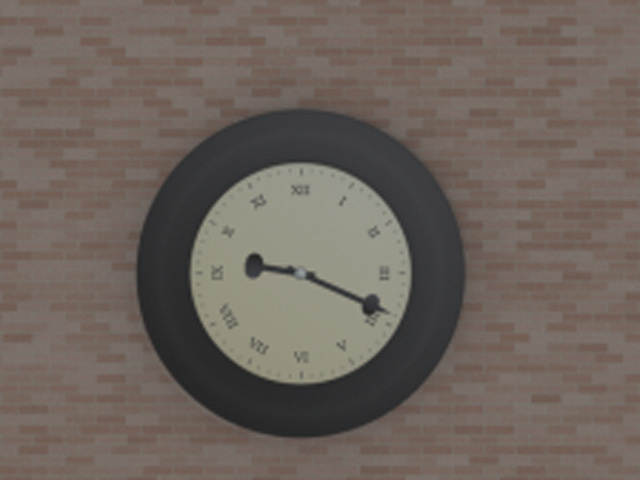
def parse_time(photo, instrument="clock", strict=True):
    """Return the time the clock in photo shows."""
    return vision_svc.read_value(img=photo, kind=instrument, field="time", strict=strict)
9:19
